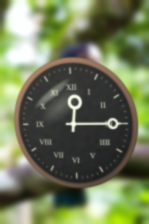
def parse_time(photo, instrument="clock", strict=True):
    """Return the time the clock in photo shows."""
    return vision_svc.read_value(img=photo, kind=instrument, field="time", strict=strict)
12:15
